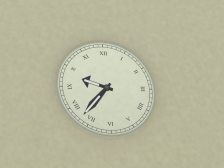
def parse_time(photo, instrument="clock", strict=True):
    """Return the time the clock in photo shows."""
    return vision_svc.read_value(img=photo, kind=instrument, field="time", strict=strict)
9:37
